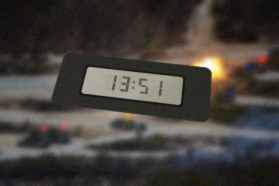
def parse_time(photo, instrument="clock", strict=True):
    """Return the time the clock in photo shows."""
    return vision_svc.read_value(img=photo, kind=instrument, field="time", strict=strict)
13:51
